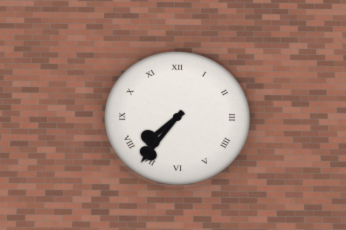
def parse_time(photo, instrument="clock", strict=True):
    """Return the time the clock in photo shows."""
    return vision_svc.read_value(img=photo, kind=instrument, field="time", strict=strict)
7:36
